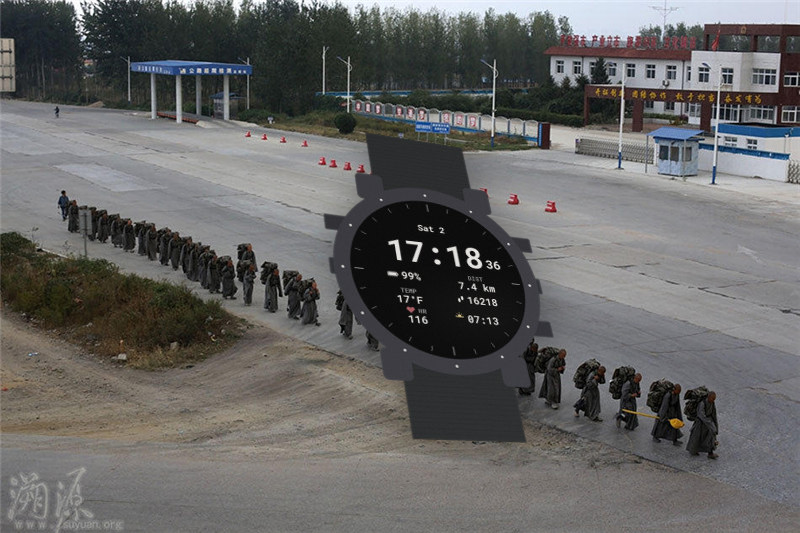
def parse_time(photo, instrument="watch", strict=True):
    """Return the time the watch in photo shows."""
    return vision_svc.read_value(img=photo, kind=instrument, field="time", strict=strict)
17:18:36
